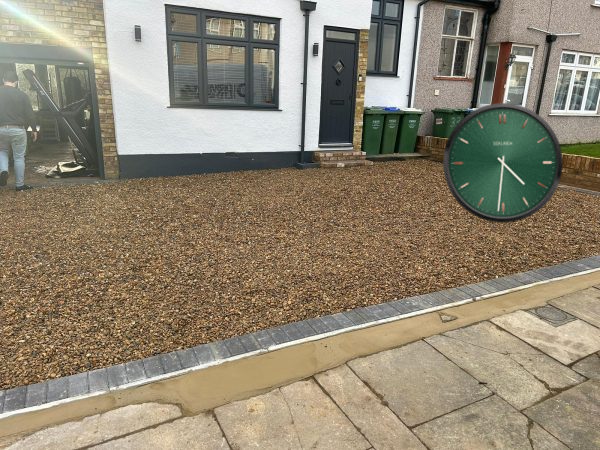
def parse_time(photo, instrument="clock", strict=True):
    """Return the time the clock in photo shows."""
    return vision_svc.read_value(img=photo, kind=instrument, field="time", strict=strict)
4:31
